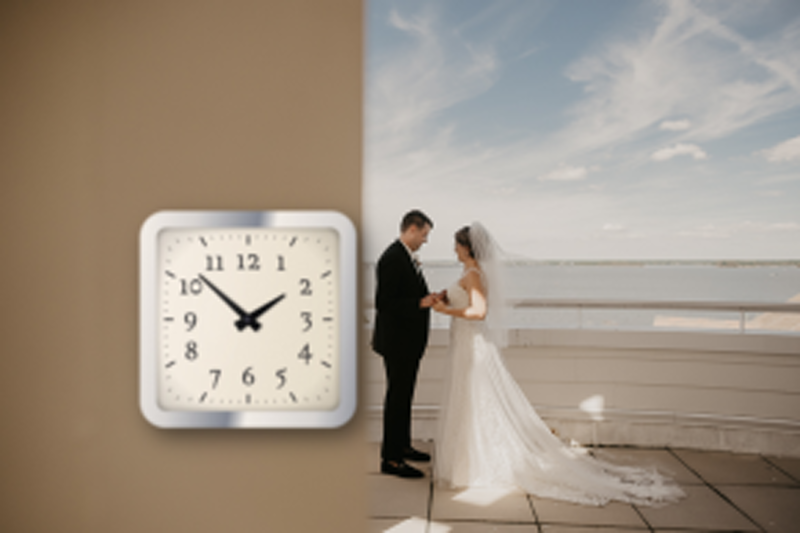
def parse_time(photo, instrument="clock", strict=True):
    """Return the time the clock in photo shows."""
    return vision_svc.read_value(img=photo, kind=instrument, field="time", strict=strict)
1:52
